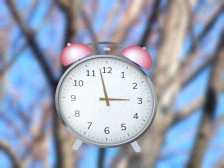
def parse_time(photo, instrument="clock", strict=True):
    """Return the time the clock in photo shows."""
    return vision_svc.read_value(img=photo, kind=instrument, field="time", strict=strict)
2:58
